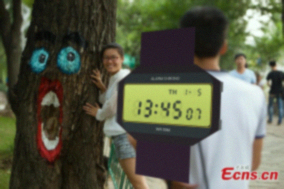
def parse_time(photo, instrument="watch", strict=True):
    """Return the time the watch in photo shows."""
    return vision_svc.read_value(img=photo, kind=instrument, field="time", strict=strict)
13:45:07
